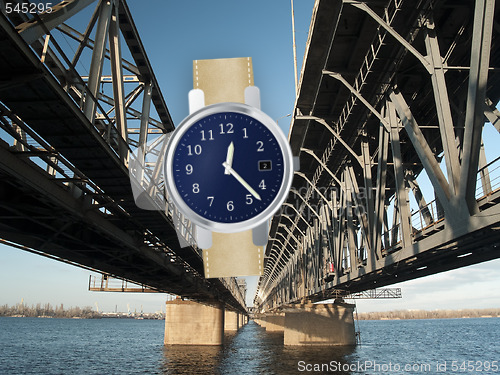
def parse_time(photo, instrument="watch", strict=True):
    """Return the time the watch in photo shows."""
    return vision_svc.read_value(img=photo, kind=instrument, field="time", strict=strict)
12:23
